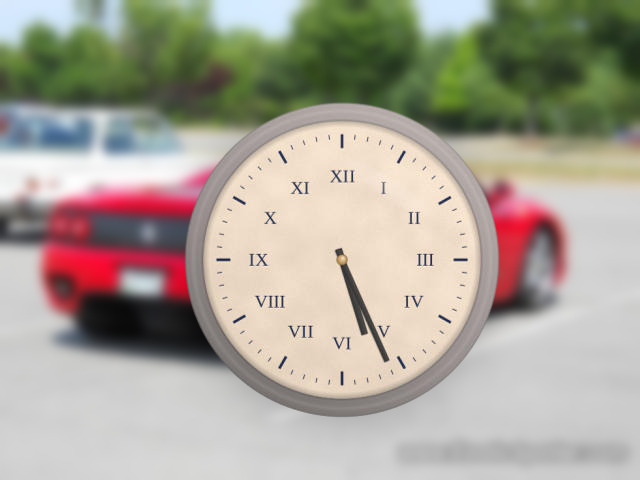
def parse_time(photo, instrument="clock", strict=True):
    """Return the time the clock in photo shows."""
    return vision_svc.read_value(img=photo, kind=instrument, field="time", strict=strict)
5:26
